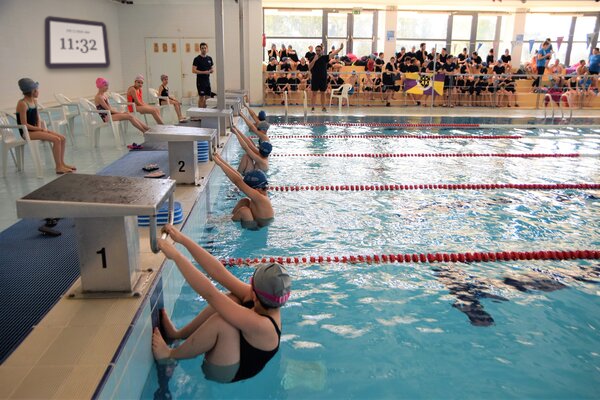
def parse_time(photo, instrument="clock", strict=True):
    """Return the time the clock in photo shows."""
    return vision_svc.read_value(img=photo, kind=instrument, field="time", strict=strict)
11:32
